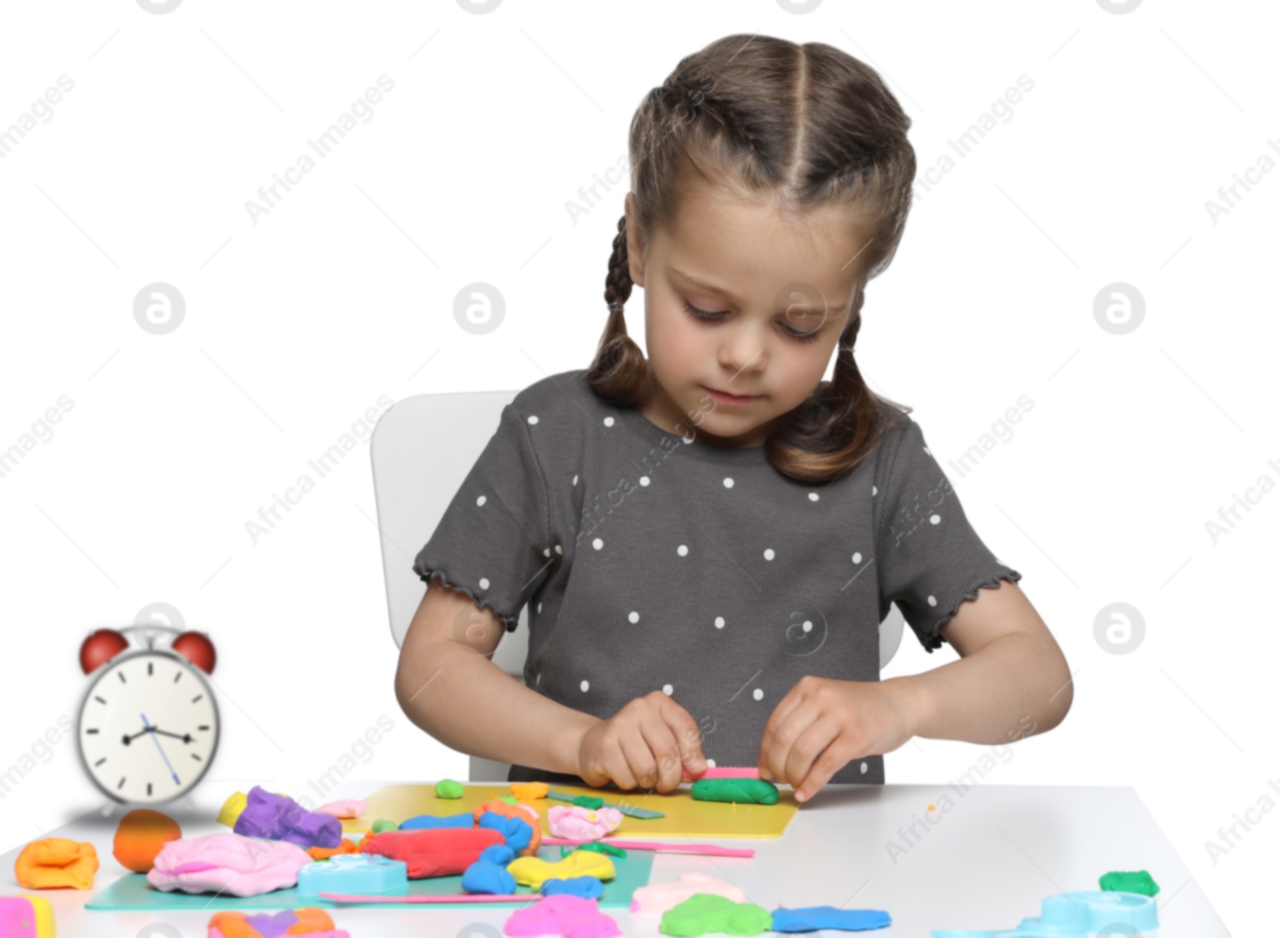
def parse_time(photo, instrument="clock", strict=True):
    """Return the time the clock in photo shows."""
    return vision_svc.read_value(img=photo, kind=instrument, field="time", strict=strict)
8:17:25
